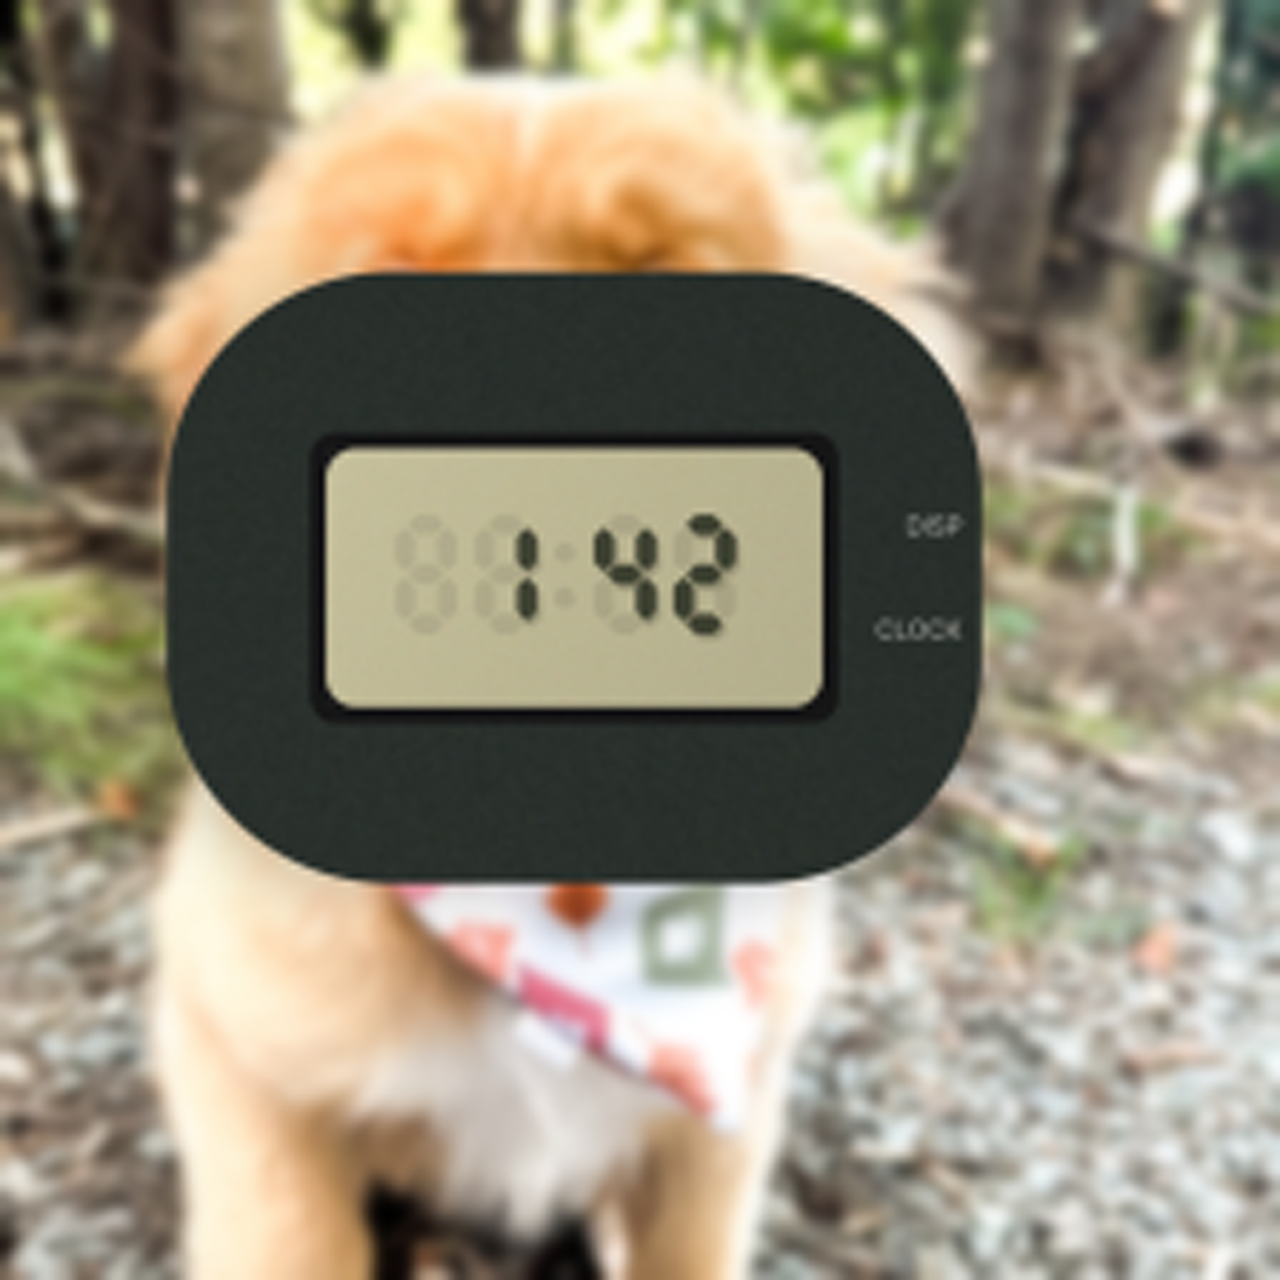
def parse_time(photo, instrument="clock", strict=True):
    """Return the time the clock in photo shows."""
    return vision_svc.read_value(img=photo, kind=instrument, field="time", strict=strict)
1:42
